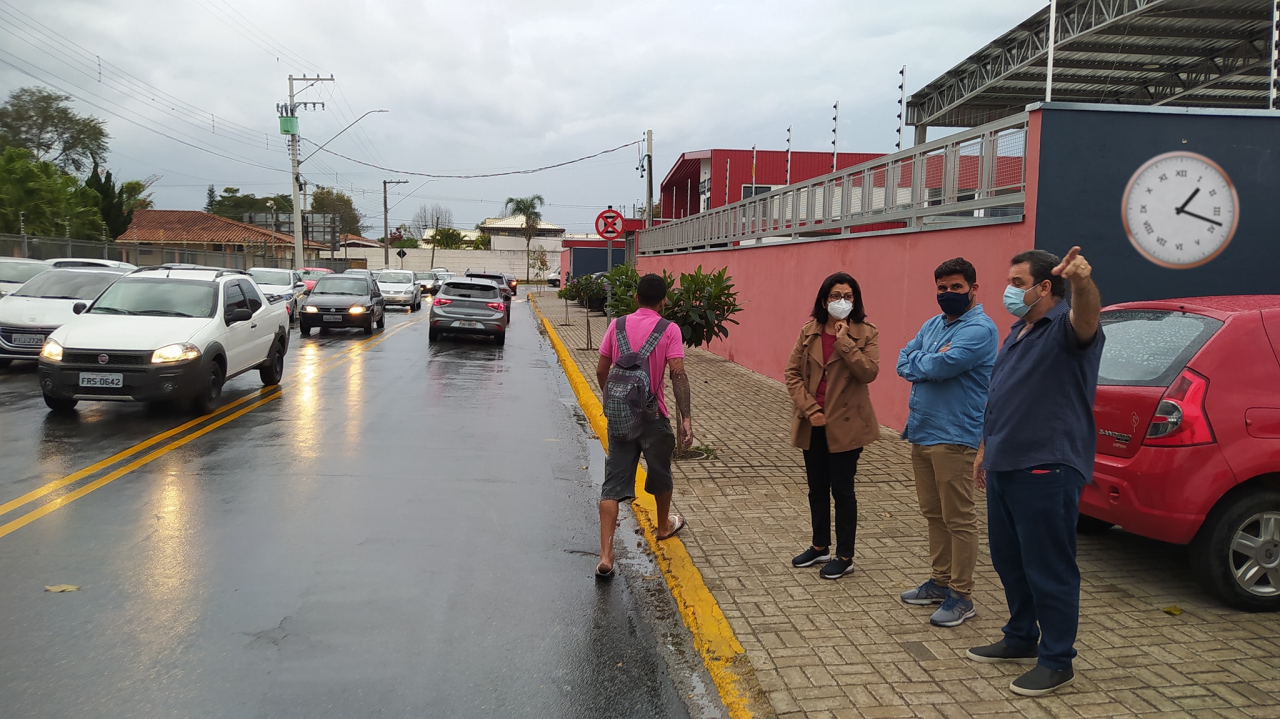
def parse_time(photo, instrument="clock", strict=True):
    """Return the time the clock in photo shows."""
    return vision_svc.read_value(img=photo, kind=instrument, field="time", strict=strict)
1:18
